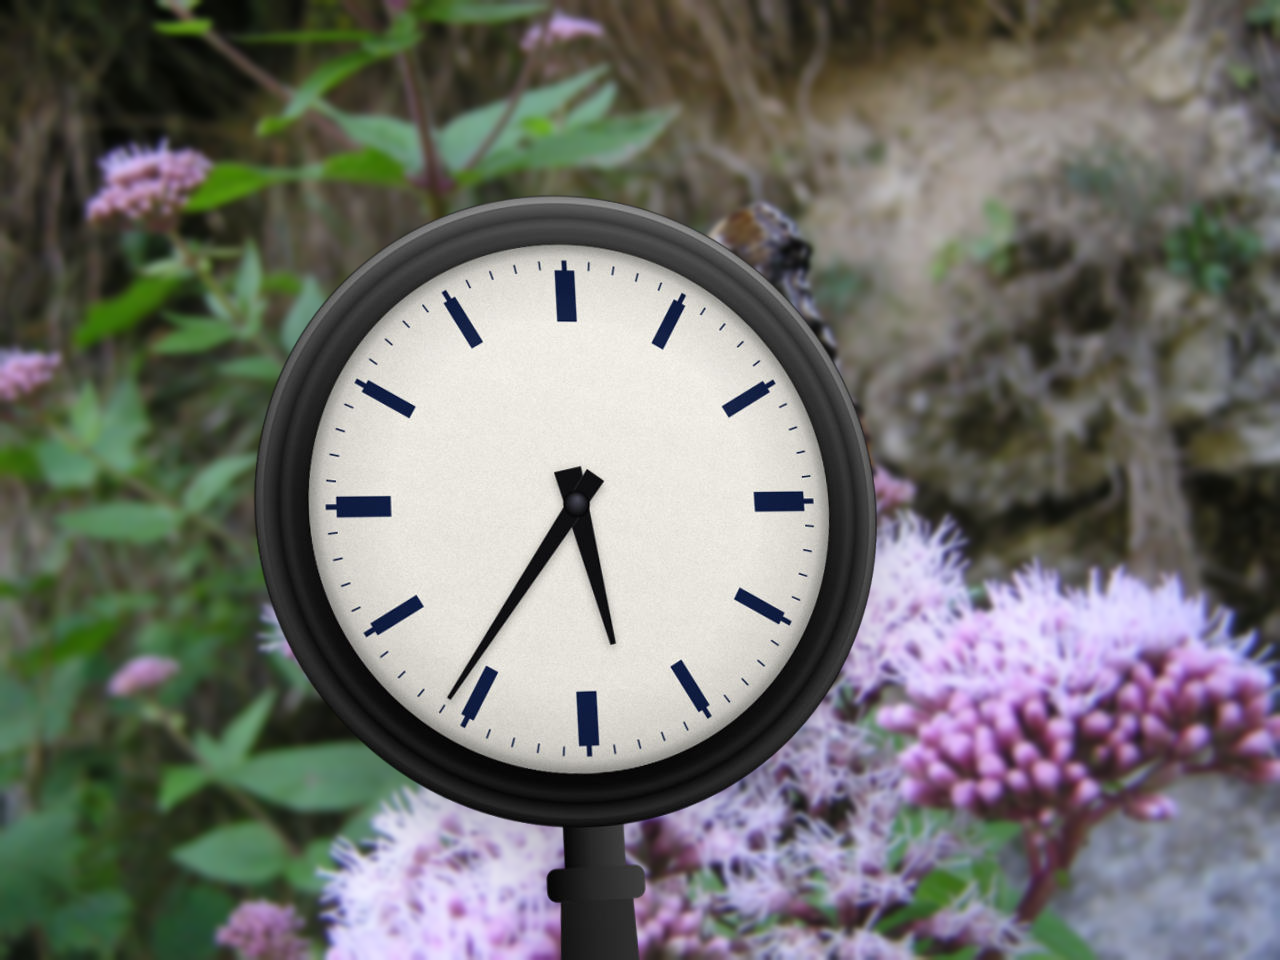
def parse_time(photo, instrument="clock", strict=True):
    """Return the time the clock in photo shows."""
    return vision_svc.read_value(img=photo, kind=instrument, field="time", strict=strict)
5:36
